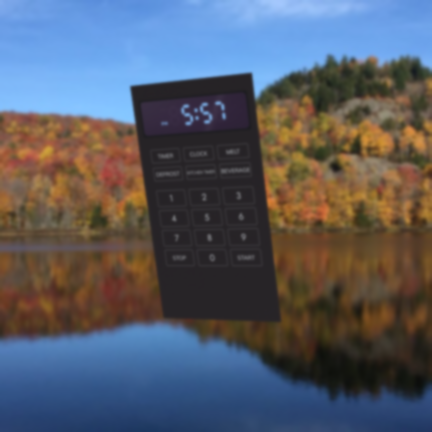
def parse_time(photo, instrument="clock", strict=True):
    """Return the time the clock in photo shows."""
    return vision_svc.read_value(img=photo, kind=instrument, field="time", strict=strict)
5:57
